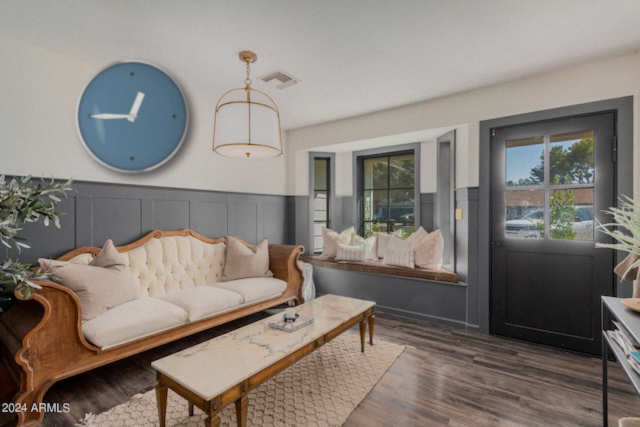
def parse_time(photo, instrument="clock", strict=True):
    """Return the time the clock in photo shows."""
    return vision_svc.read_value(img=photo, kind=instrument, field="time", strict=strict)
12:45
